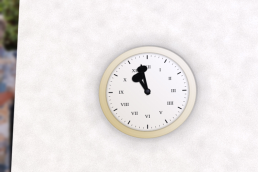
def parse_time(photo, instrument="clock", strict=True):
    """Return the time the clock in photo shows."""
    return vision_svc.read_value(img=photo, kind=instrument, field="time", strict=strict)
10:58
